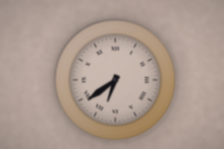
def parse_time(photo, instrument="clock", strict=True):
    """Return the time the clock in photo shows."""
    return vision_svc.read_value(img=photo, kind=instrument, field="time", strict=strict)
6:39
